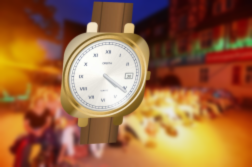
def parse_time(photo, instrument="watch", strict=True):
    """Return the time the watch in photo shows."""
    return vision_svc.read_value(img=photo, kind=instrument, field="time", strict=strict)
4:21
